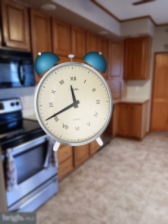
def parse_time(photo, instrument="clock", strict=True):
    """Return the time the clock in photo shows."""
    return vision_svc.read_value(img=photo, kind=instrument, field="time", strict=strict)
11:41
